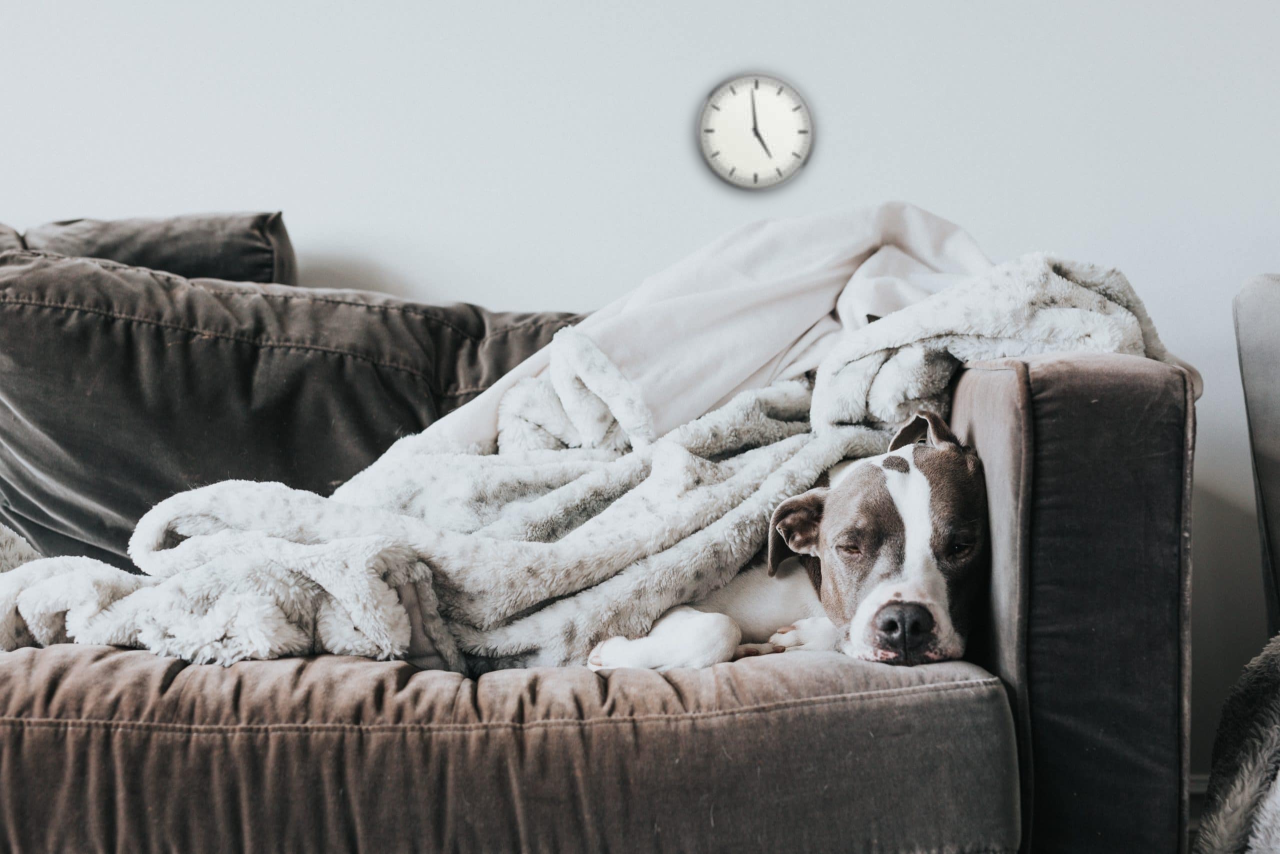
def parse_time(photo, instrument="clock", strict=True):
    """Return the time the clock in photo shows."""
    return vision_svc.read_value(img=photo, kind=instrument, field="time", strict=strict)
4:59
